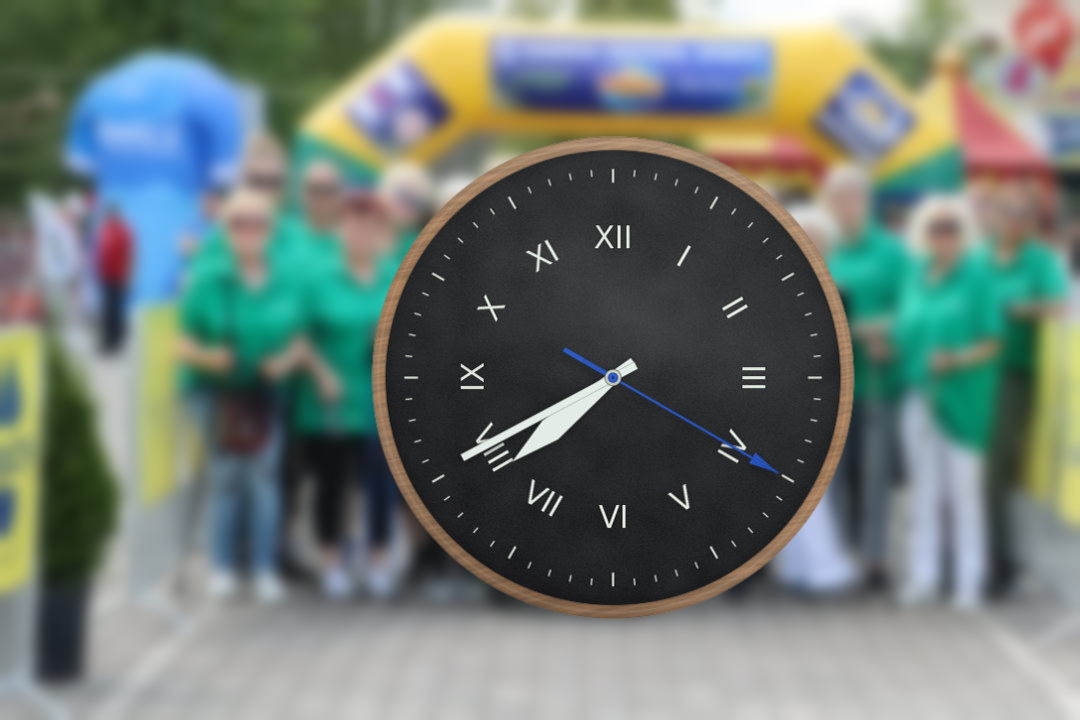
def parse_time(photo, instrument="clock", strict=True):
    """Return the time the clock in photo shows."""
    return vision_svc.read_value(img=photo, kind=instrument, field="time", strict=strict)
7:40:20
